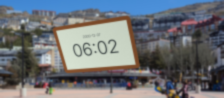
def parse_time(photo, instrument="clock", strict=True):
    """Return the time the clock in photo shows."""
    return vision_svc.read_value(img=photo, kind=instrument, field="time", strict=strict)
6:02
